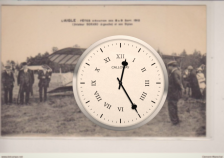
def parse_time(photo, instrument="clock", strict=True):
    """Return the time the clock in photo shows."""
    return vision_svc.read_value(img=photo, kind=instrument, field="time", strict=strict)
12:25
